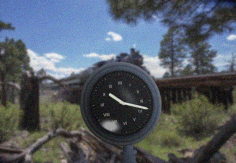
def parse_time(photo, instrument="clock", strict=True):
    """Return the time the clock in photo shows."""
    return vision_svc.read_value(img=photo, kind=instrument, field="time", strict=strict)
10:18
